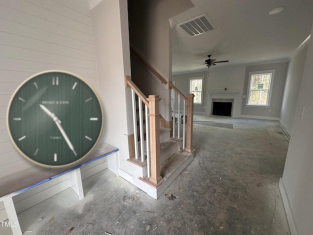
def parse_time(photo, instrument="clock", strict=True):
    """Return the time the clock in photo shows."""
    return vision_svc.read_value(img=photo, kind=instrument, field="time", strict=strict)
10:25
